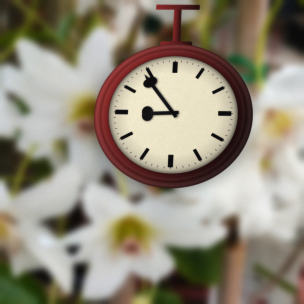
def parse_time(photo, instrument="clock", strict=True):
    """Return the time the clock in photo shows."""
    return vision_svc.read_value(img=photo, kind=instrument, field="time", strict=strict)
8:54
